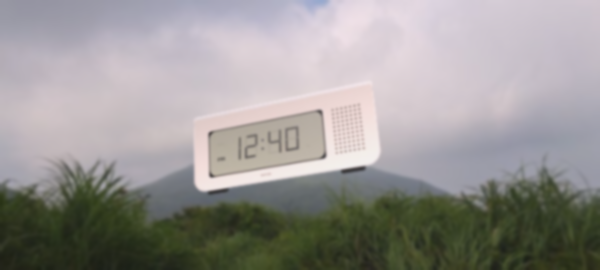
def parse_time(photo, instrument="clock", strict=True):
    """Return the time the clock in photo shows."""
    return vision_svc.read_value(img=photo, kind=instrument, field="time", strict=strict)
12:40
